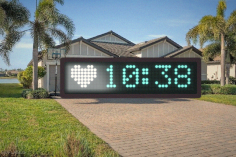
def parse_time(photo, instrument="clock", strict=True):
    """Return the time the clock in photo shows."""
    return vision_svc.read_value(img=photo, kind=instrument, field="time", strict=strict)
10:38
